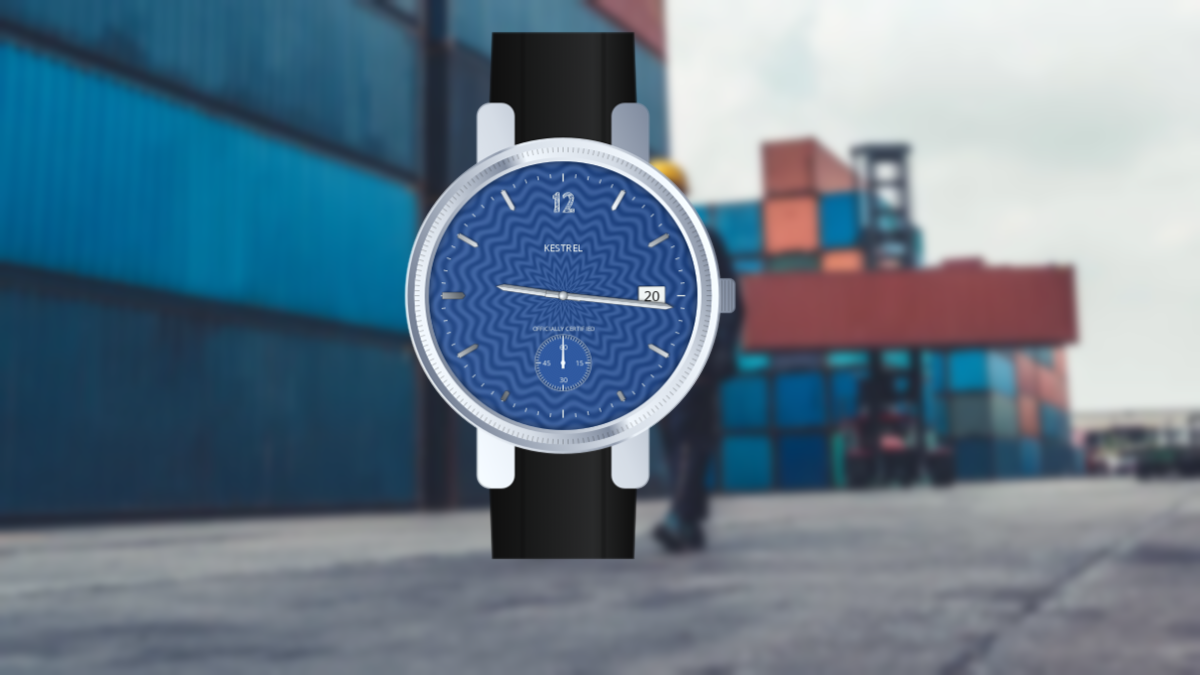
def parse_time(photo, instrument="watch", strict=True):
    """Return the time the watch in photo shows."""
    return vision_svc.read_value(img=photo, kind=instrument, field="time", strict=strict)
9:16
